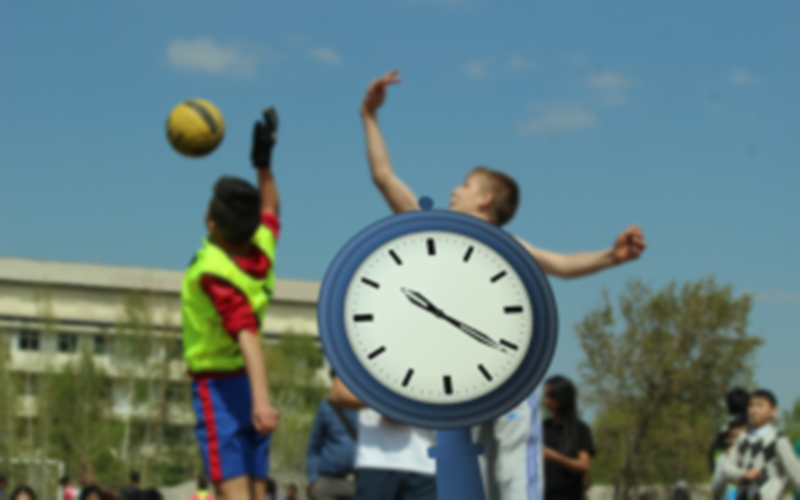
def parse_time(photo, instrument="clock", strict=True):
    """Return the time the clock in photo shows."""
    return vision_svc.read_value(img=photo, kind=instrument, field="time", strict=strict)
10:21
